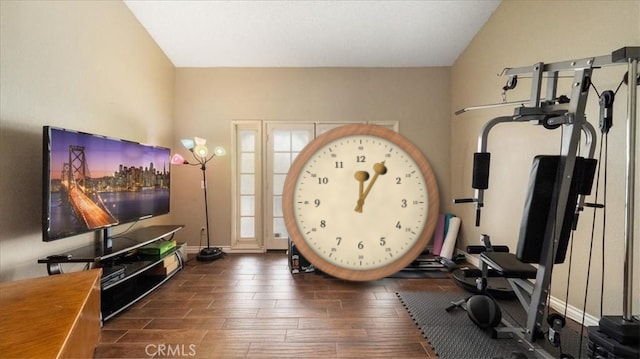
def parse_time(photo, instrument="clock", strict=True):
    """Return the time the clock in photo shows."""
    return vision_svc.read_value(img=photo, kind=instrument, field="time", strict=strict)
12:05
